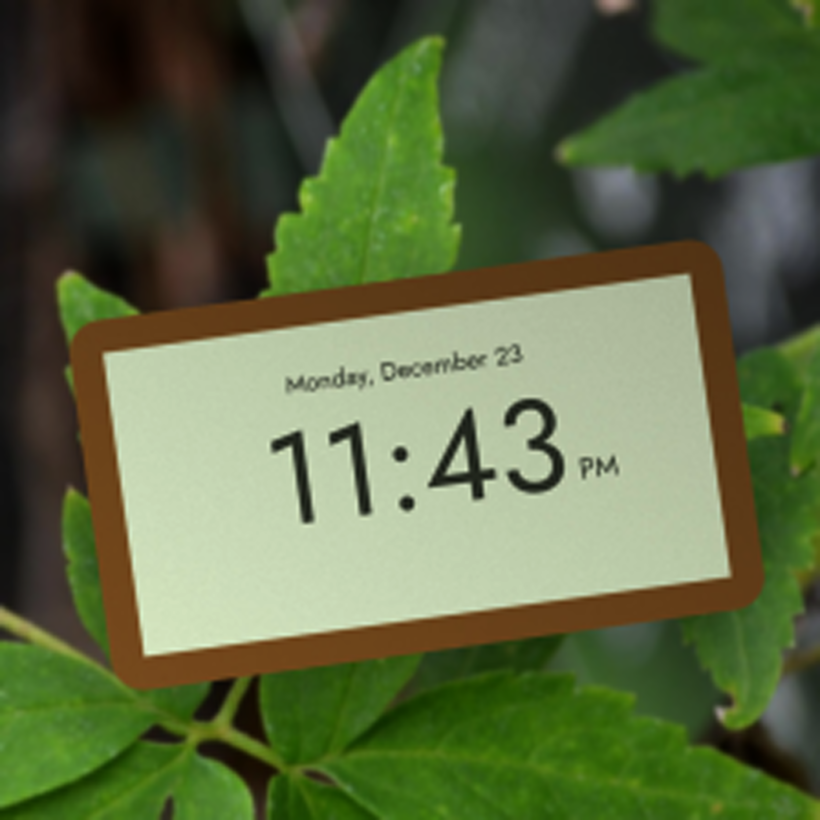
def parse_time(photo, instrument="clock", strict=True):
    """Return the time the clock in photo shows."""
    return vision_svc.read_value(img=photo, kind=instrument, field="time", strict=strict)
11:43
